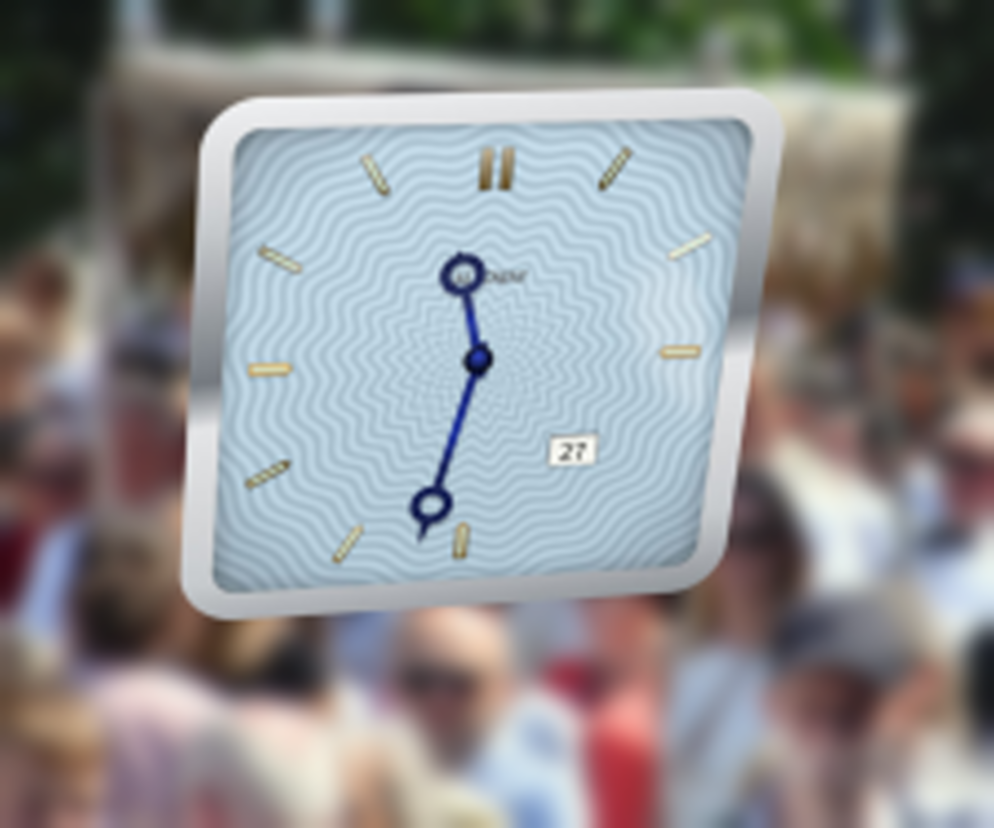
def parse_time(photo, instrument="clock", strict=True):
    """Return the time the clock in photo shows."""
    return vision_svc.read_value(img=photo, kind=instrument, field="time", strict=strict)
11:32
